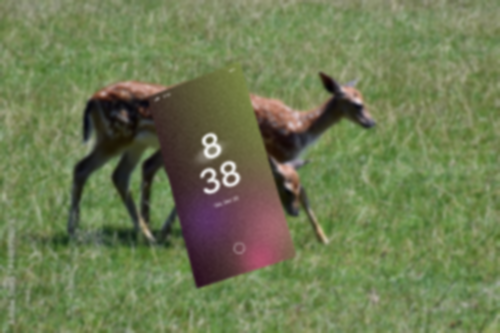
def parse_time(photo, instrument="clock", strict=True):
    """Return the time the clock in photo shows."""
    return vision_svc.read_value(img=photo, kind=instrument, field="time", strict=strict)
8:38
